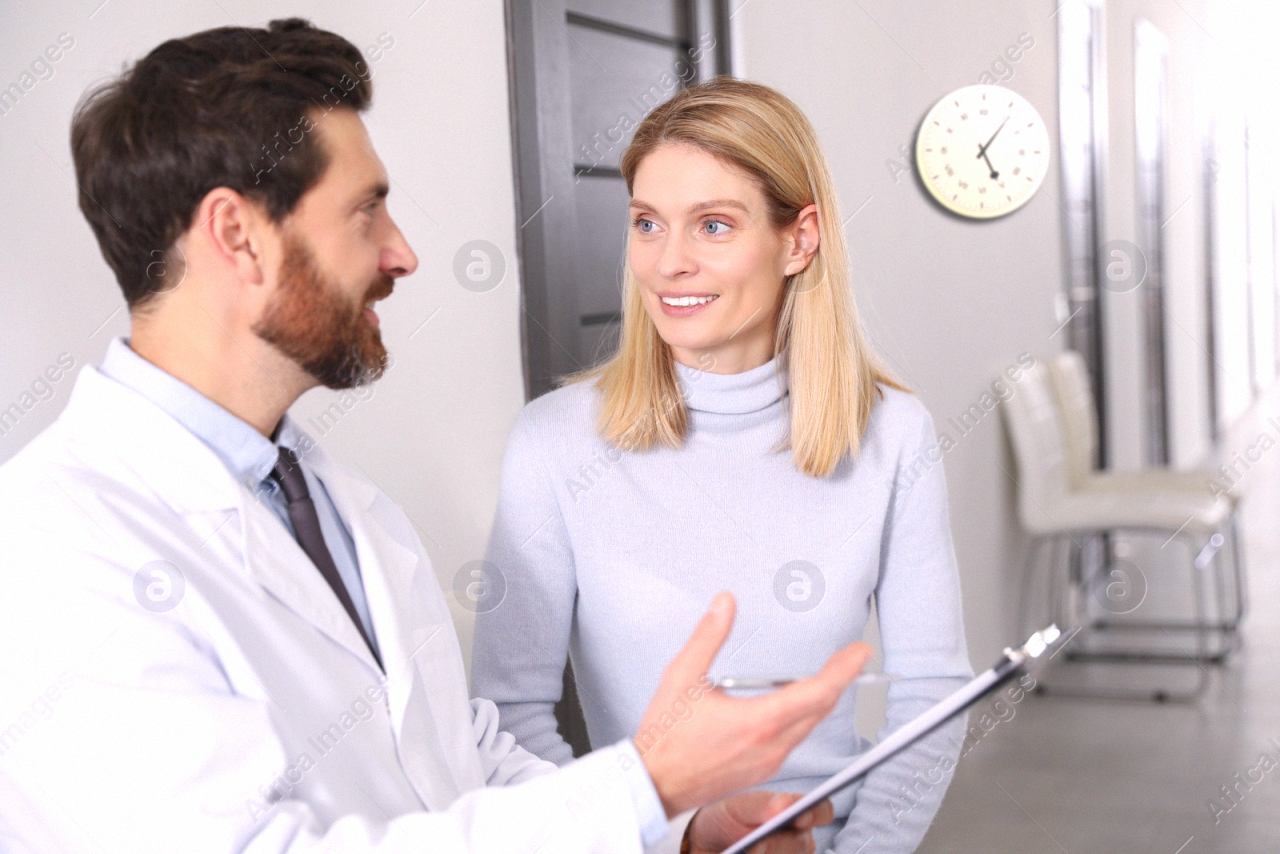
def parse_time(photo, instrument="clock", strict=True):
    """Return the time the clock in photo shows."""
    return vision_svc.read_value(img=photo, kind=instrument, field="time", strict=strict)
5:06
